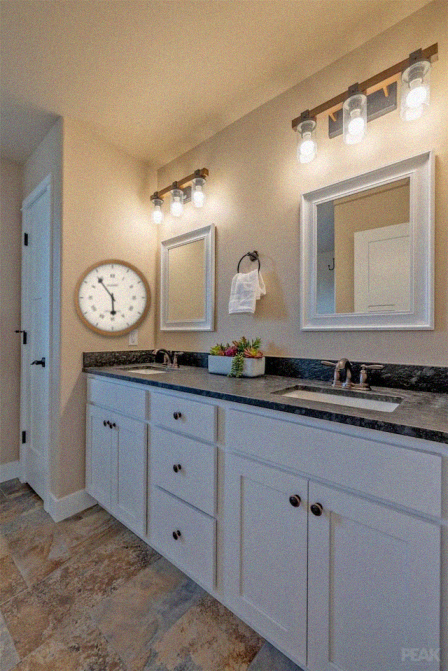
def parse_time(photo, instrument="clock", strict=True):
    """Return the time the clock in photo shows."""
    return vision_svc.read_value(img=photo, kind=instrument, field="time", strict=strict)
5:54
